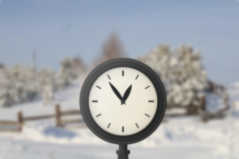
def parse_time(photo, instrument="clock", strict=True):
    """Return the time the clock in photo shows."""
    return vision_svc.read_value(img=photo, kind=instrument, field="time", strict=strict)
12:54
